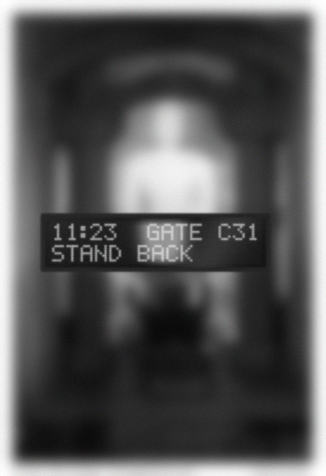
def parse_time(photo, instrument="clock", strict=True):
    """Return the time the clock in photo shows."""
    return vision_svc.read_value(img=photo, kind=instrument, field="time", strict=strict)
11:23
